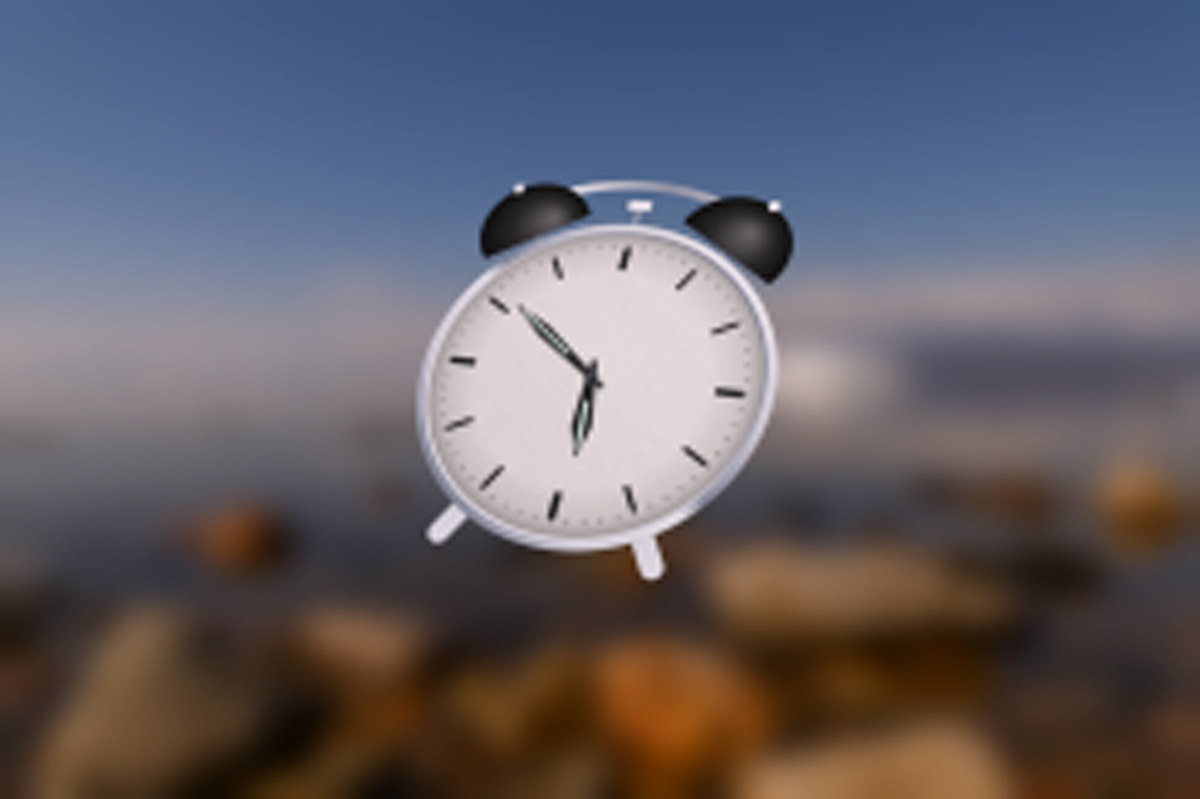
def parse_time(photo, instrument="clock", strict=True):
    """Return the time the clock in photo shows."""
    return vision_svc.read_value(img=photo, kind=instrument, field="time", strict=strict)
5:51
